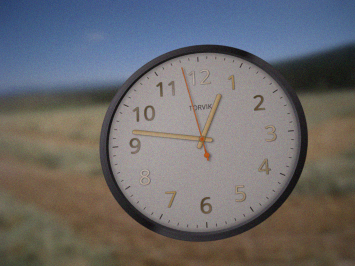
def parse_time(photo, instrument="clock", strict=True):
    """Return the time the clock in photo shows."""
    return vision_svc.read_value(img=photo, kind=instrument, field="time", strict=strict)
12:46:58
